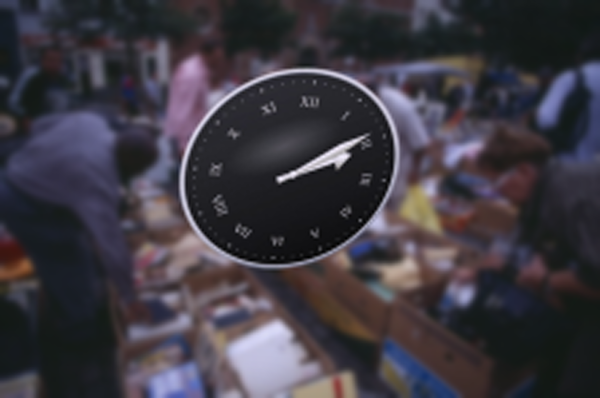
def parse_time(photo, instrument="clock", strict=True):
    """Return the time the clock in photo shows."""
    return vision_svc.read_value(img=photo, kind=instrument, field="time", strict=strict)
2:09
